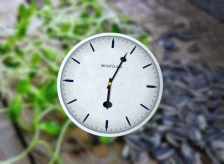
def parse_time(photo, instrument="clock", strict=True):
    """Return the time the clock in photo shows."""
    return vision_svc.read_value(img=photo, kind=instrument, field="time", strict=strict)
6:04
